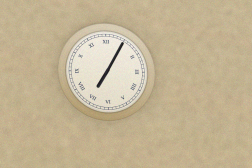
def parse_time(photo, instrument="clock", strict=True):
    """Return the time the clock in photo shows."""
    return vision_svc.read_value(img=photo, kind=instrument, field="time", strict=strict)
7:05
